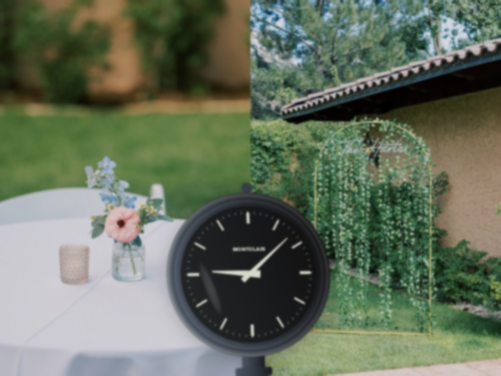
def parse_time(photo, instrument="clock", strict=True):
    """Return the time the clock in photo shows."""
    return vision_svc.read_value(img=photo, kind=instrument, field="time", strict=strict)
9:08
